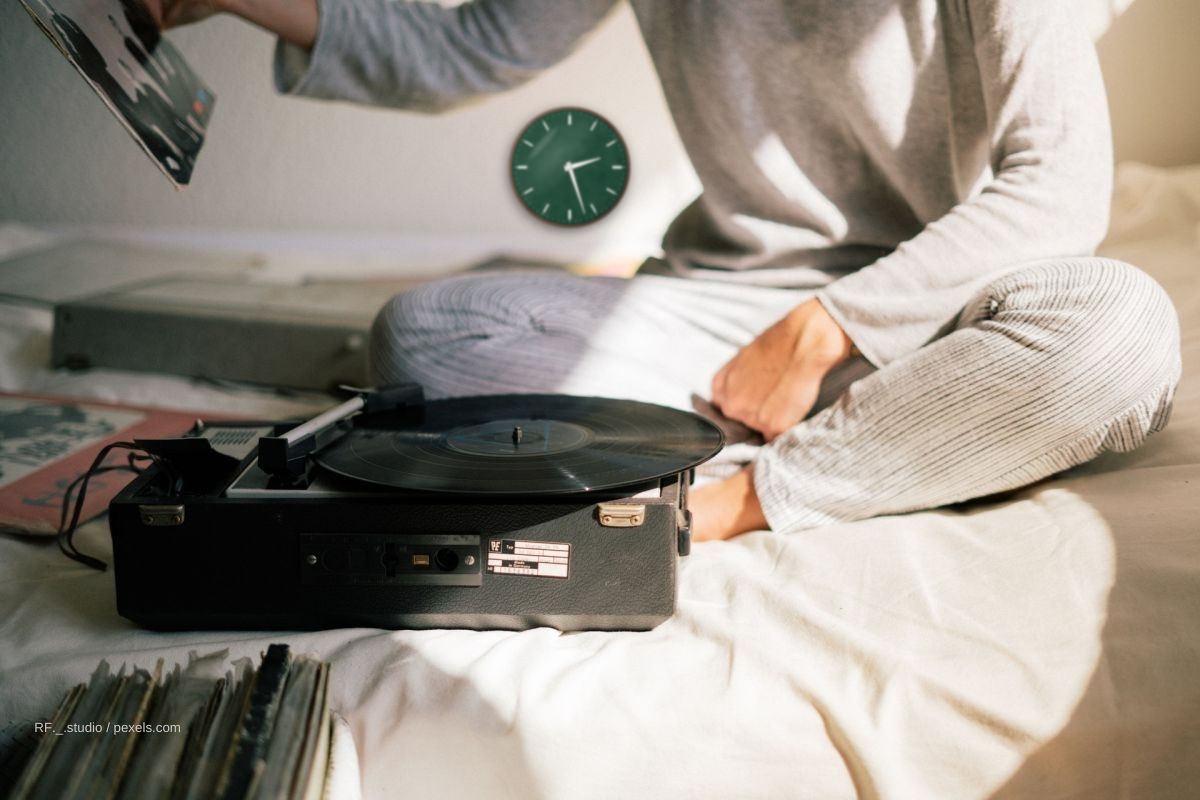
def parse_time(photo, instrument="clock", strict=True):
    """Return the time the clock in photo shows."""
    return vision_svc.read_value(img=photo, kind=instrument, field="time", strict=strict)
2:27
